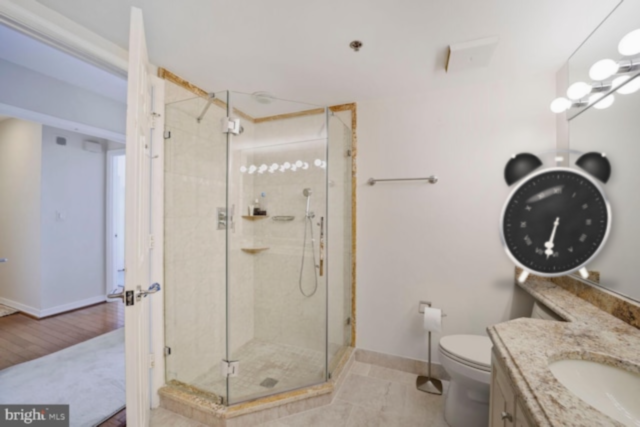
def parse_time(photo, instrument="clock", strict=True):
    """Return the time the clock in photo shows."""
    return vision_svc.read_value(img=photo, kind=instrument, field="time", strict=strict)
6:32
